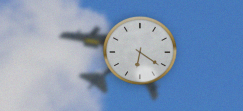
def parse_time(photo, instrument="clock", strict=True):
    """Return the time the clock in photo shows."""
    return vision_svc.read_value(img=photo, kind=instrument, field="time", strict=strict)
6:21
